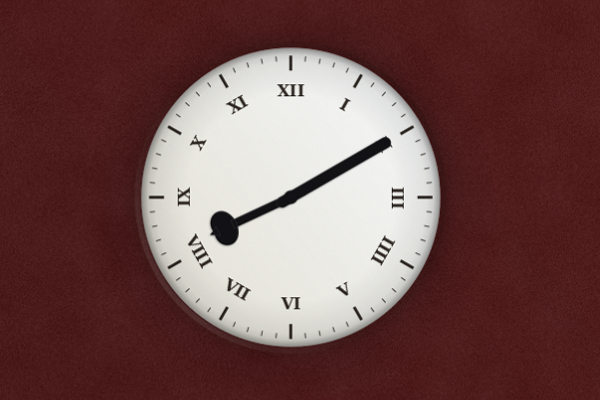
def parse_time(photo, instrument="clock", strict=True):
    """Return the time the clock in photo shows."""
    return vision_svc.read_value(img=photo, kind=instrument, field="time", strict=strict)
8:10
